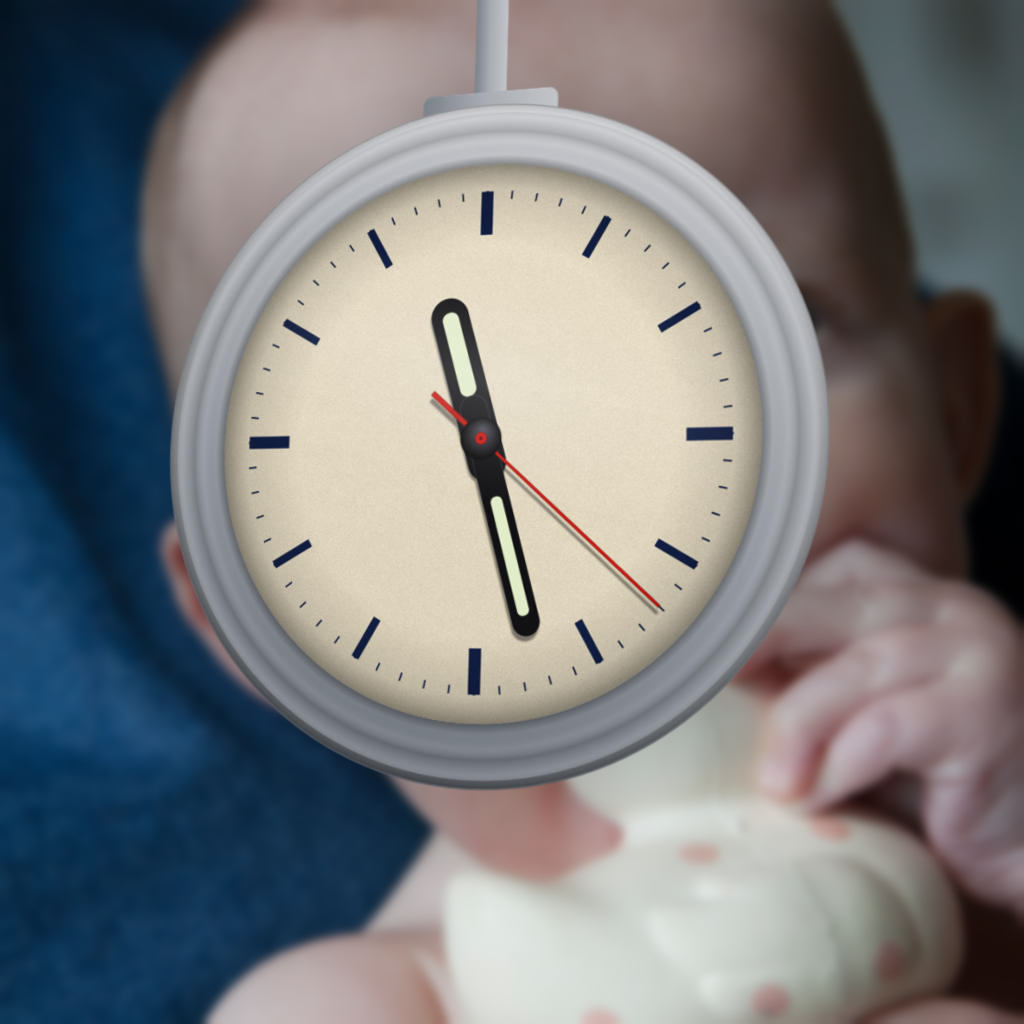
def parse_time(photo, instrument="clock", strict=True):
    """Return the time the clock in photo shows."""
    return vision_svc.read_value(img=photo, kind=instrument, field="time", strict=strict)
11:27:22
